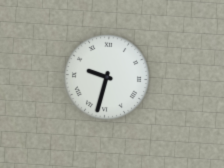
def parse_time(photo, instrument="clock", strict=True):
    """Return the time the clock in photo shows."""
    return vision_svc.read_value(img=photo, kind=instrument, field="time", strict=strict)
9:32
